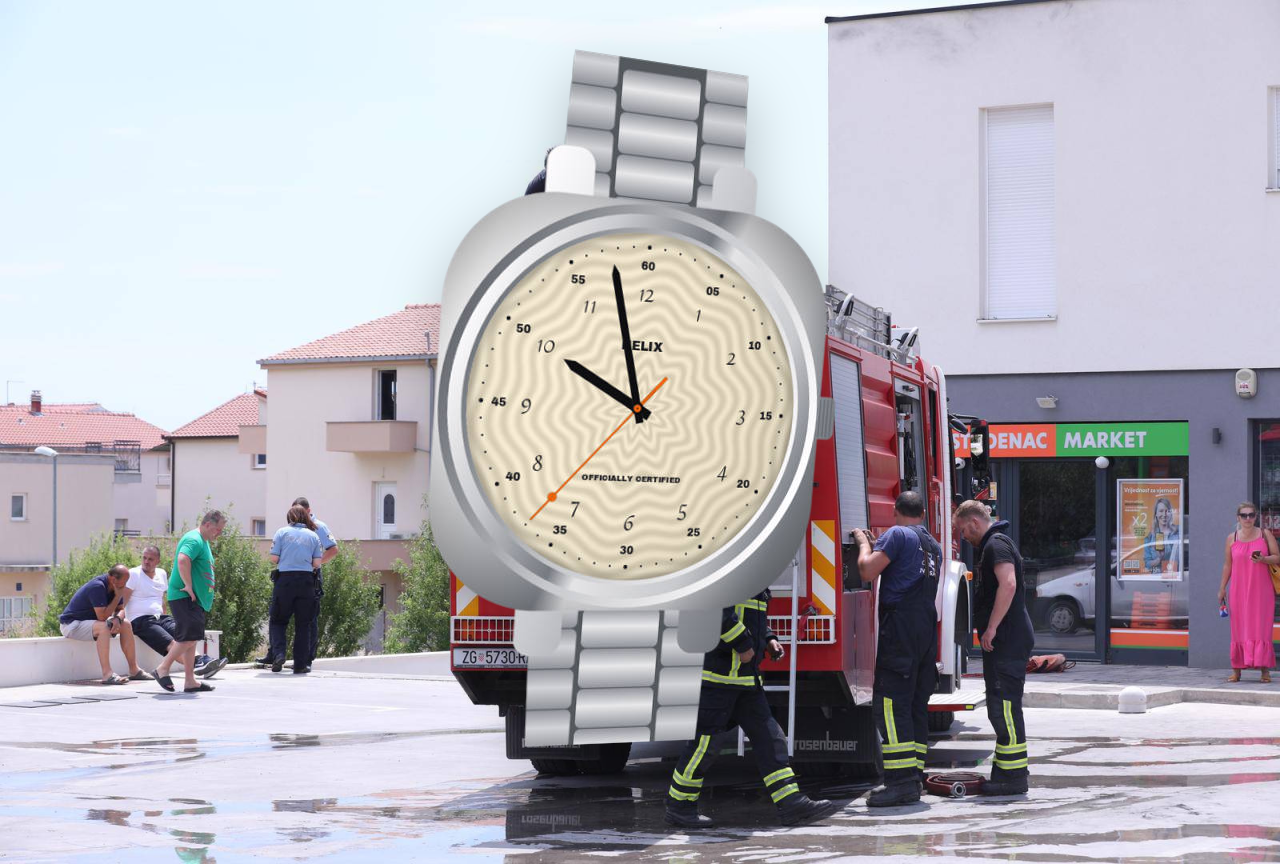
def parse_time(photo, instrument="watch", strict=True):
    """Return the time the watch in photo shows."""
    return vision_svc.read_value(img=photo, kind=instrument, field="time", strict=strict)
9:57:37
